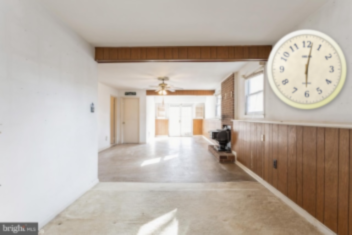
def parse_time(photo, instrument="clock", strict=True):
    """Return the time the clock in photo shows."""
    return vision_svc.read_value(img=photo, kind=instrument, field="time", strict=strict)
6:02
